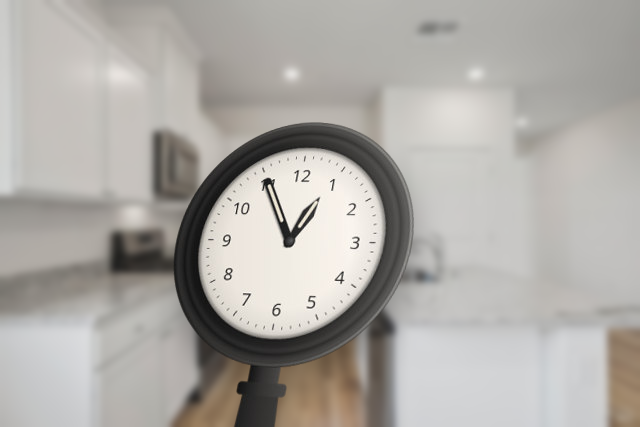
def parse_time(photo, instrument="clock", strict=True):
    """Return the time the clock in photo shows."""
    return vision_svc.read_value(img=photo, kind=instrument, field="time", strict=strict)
12:55
